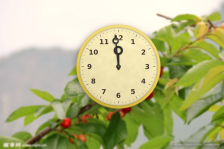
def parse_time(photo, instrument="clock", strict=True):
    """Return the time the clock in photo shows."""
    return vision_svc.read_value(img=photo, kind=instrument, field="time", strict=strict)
11:59
